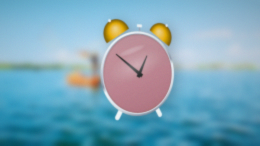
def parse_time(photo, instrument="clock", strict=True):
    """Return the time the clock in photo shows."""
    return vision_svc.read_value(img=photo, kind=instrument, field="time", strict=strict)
12:51
